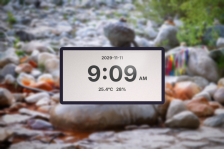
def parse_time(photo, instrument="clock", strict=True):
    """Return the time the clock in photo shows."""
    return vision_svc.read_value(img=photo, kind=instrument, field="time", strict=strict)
9:09
